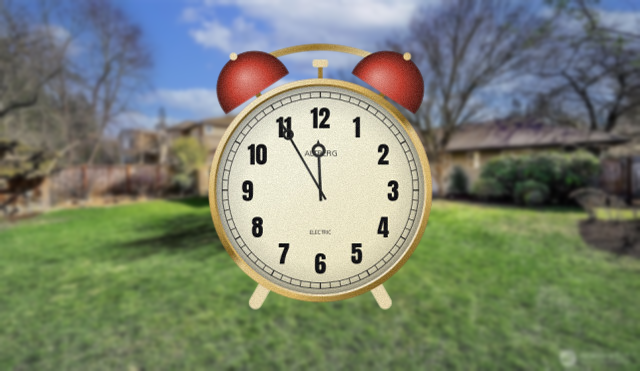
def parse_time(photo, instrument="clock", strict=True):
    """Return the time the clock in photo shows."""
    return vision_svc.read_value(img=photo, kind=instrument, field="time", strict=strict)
11:55
